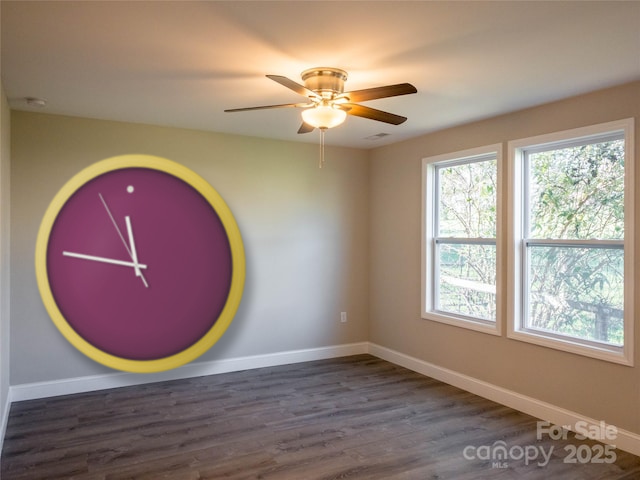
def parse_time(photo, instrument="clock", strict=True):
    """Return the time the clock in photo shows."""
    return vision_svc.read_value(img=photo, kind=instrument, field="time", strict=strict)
11:46:56
